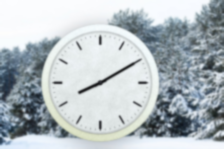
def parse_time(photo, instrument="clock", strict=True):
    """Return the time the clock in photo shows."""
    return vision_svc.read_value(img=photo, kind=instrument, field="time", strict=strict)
8:10
